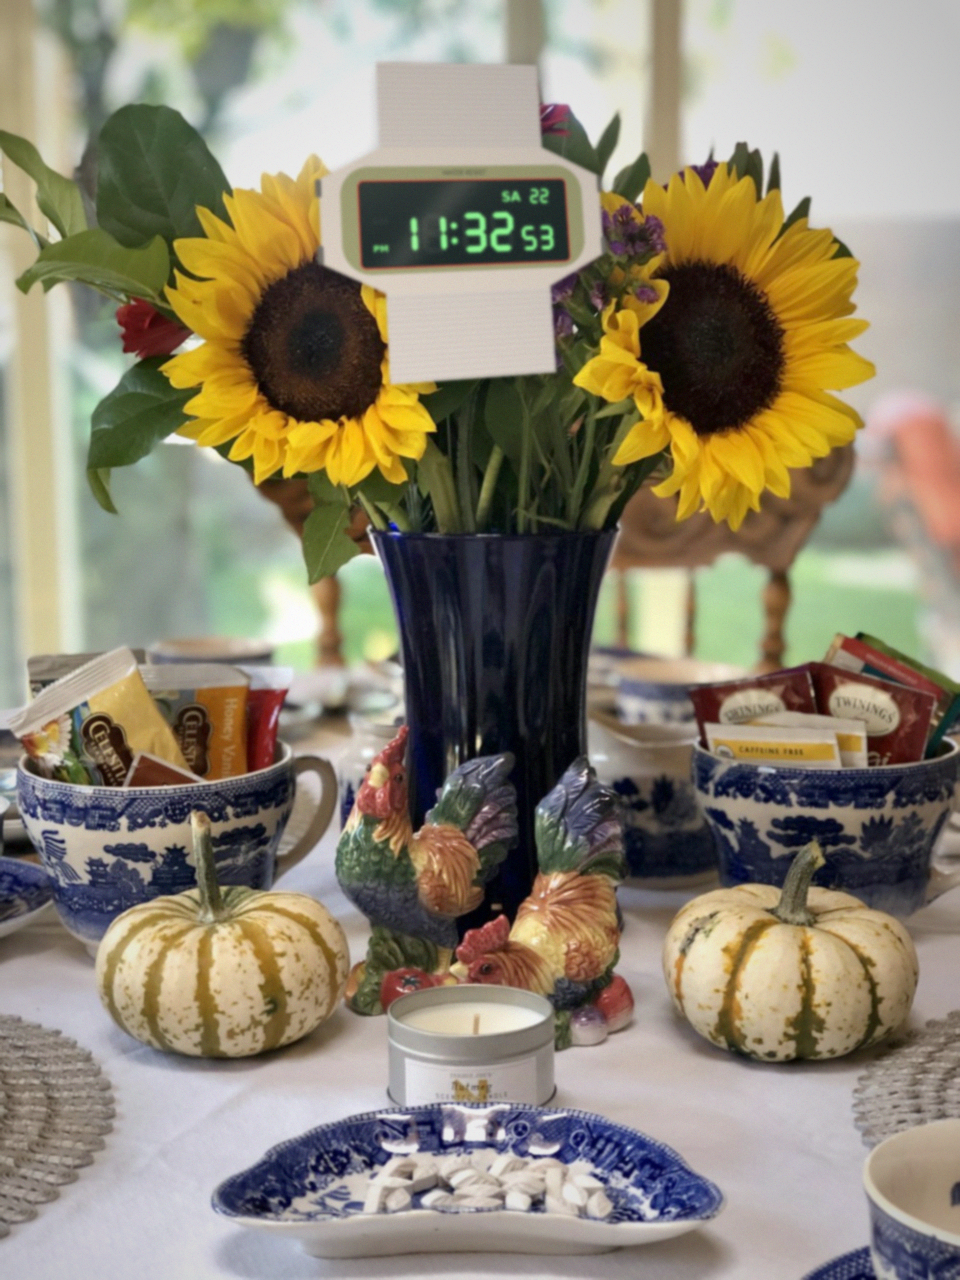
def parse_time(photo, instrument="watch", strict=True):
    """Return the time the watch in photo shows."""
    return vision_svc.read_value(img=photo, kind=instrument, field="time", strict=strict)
11:32:53
